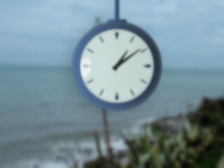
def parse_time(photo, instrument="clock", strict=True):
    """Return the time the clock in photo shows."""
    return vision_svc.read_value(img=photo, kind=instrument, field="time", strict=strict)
1:09
